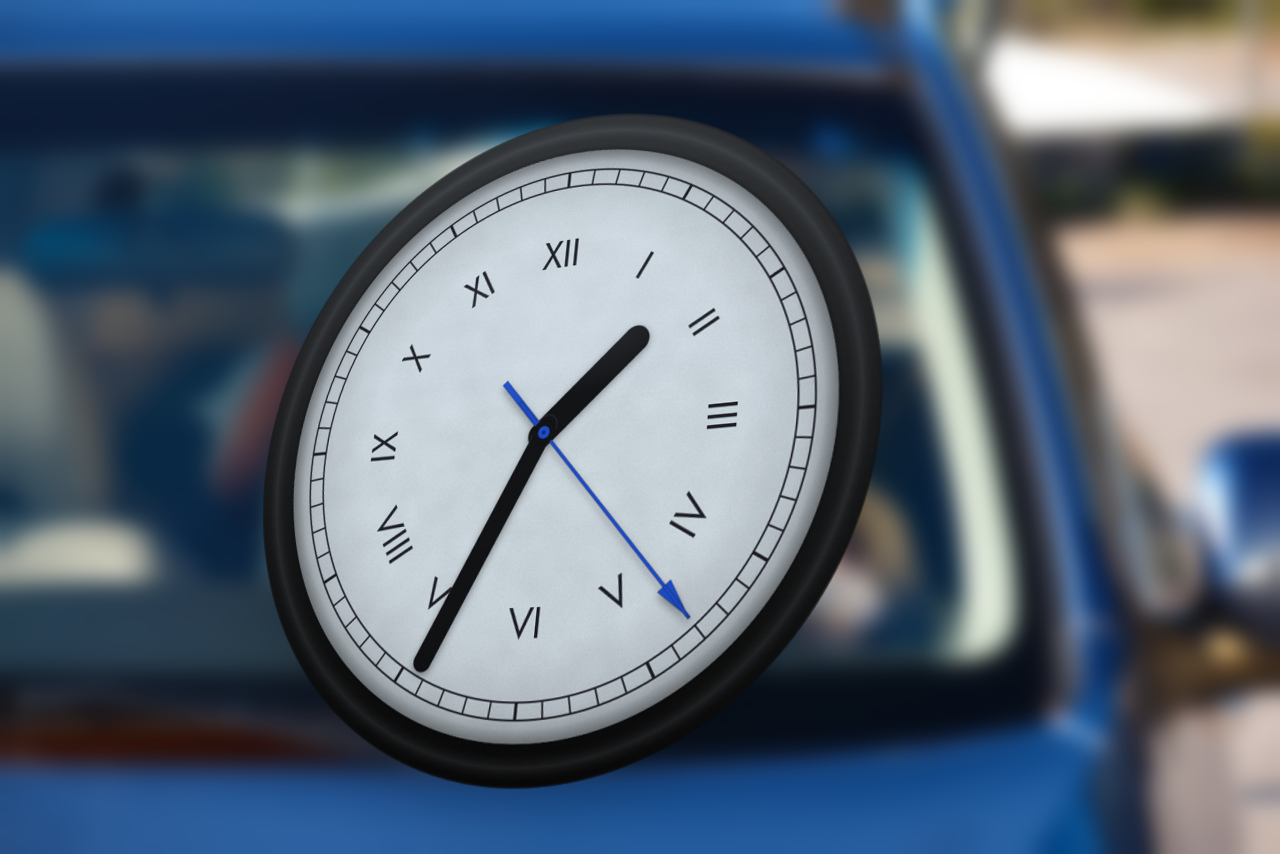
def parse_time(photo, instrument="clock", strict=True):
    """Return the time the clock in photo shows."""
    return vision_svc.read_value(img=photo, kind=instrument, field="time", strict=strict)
1:34:23
